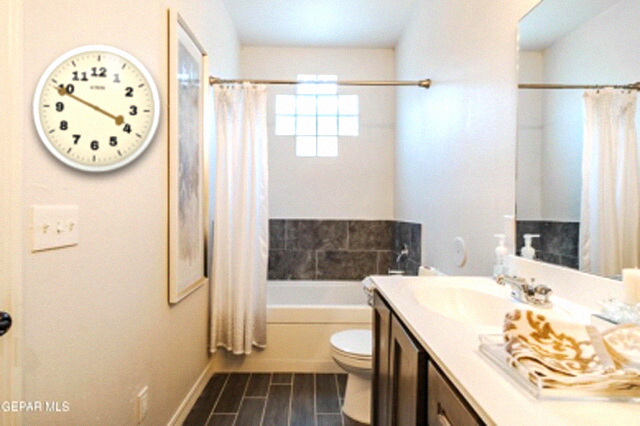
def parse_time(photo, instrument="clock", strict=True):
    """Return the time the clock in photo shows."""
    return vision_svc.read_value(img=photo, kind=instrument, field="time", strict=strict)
3:49
